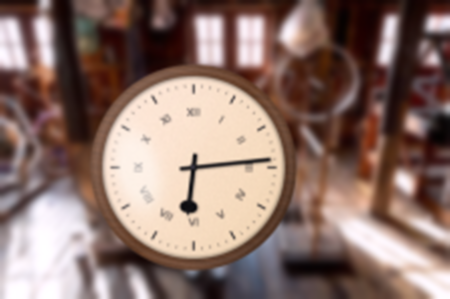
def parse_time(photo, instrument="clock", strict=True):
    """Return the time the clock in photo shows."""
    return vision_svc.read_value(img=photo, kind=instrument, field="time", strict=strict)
6:14
